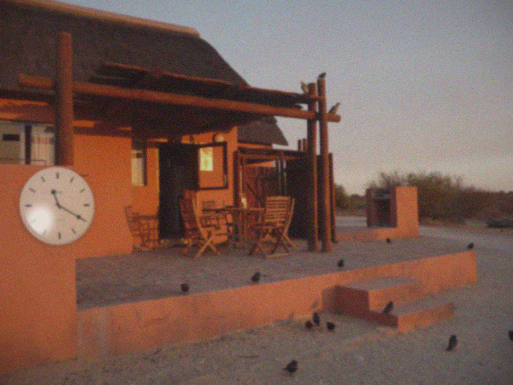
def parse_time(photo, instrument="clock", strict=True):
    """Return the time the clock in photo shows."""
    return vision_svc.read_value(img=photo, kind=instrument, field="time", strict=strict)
11:20
